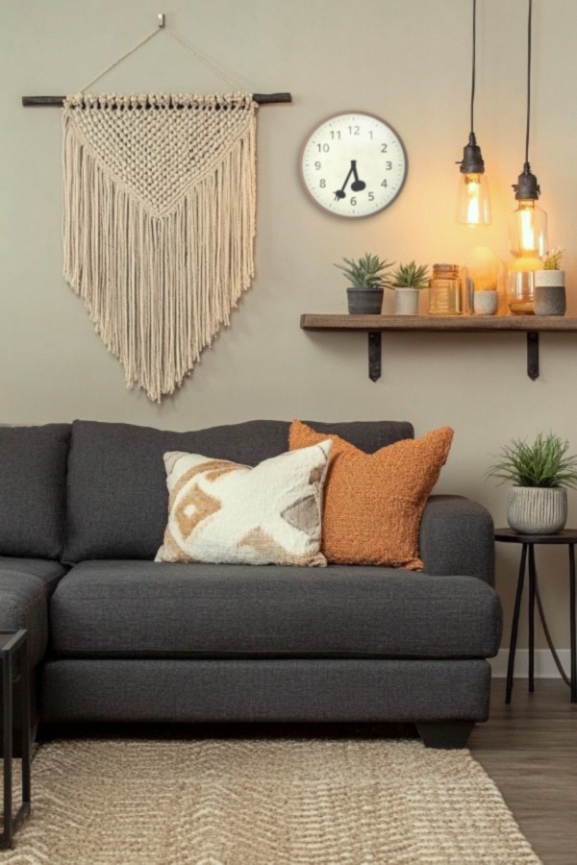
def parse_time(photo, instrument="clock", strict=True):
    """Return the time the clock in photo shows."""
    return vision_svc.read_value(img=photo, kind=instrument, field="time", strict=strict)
5:34
